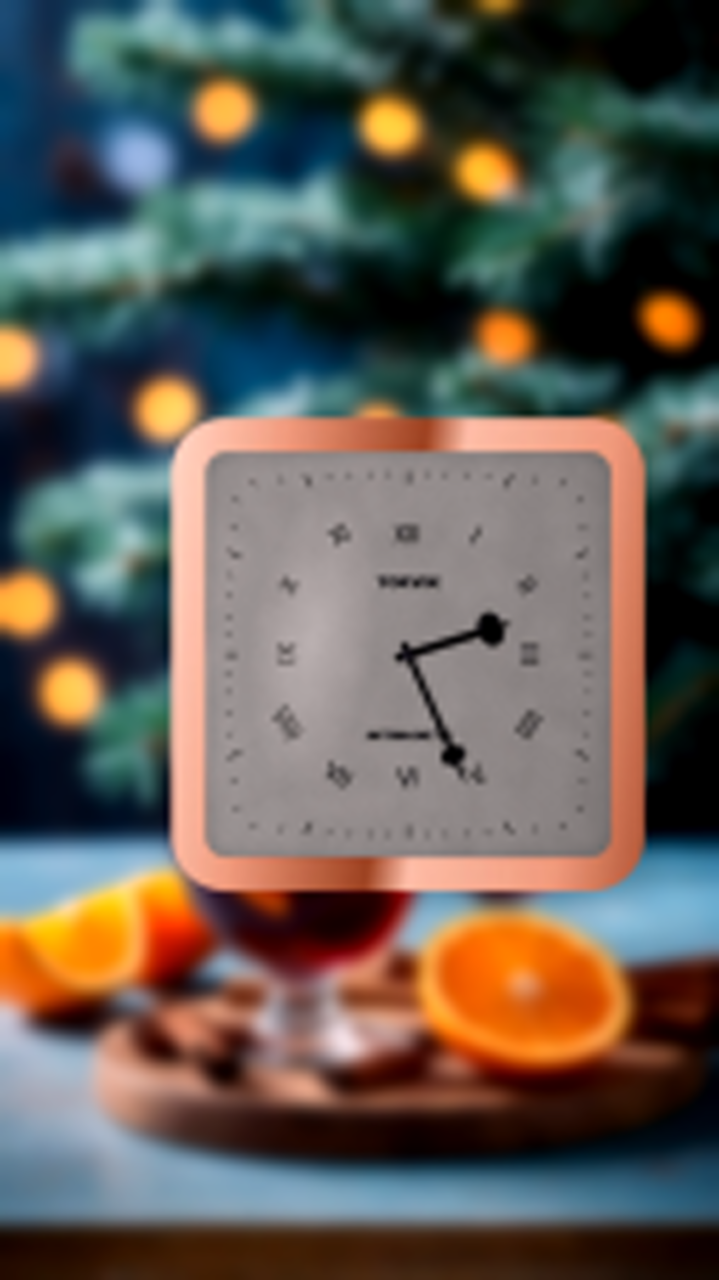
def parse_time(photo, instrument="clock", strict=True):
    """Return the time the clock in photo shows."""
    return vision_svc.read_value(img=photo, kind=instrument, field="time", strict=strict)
2:26
